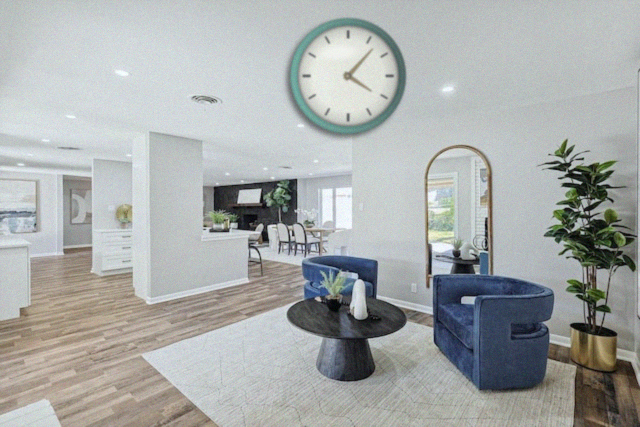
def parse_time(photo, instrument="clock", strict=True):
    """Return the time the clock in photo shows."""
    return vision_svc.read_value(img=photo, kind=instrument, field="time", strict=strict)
4:07
